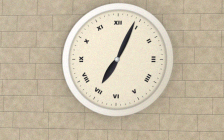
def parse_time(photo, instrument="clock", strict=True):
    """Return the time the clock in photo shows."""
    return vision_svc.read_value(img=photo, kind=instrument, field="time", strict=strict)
7:04
